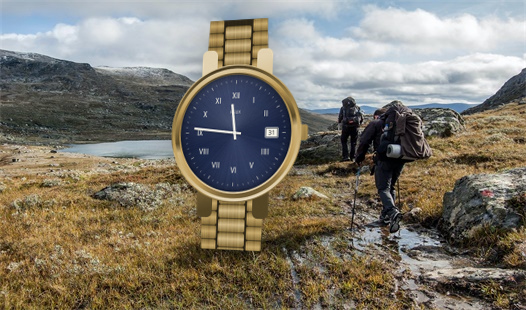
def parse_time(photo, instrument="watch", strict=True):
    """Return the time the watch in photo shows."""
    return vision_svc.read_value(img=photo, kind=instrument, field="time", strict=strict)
11:46
